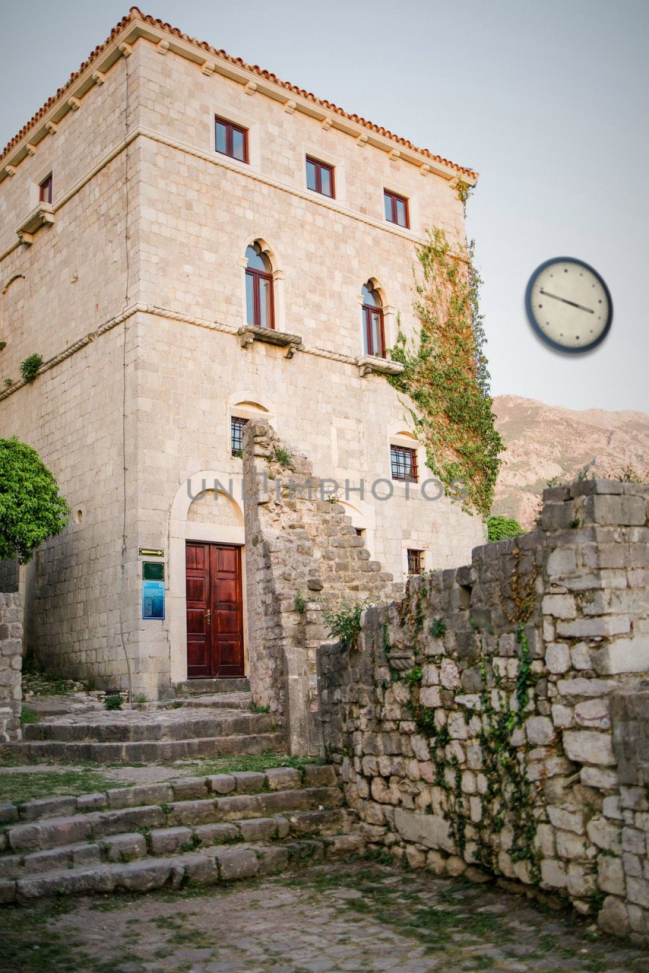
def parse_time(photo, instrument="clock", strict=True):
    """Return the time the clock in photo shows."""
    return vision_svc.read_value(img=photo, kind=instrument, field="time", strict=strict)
3:49
